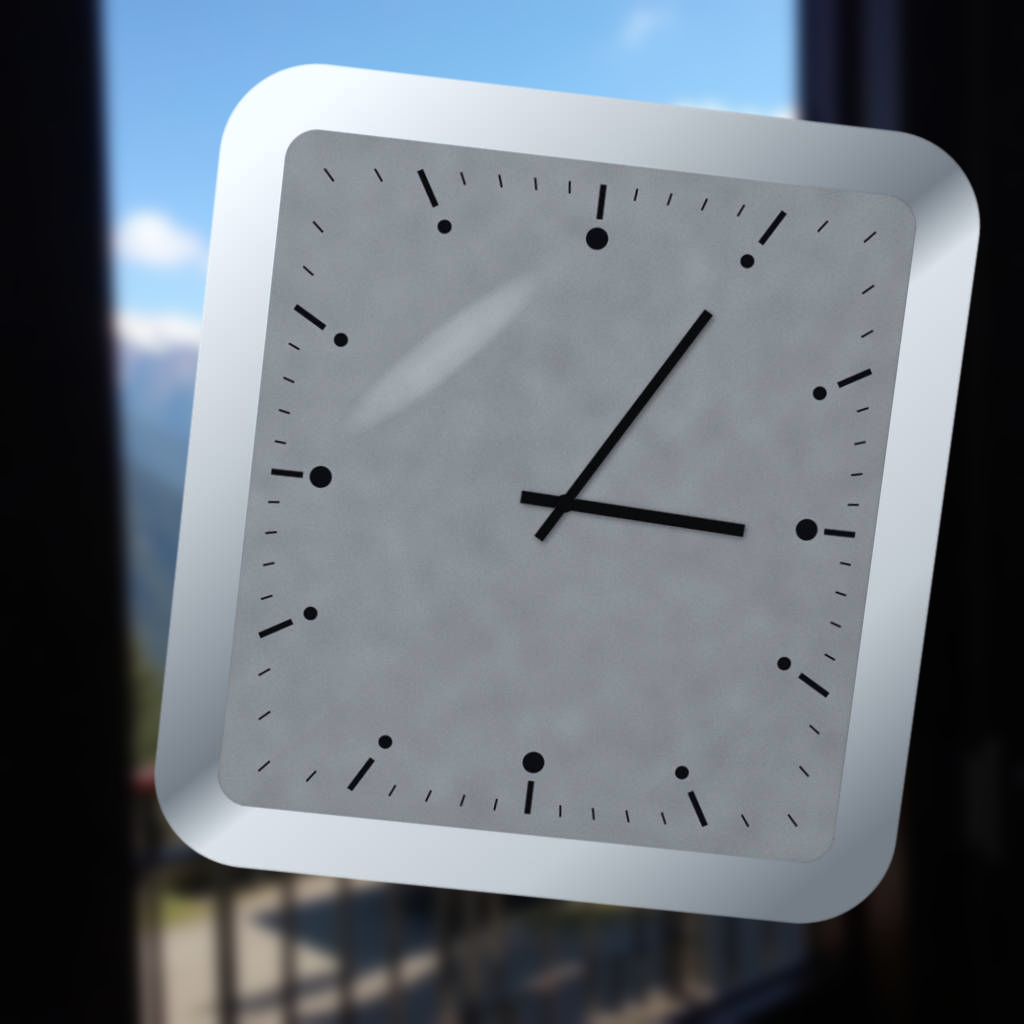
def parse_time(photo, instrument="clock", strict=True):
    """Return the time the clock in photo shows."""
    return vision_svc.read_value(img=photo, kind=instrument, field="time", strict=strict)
3:05
